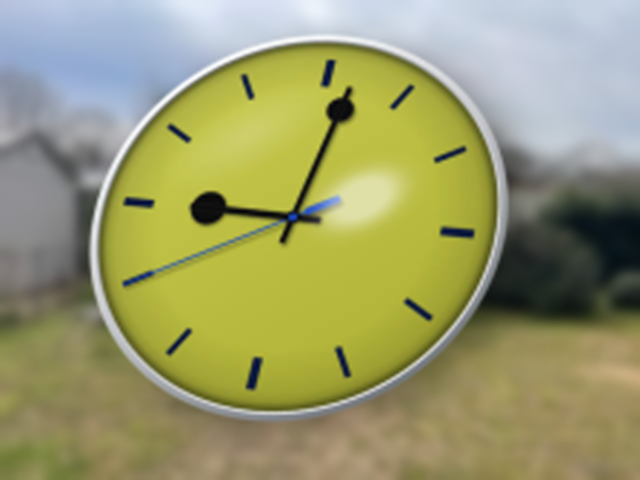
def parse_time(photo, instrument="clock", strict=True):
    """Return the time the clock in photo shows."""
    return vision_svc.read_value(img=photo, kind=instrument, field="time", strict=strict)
9:01:40
